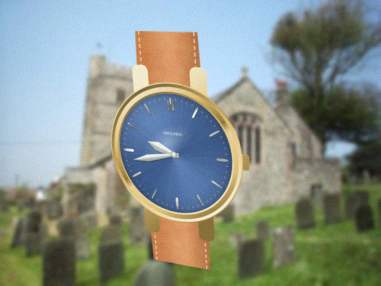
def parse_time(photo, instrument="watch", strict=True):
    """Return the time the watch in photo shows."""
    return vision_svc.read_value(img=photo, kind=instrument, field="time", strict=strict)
9:43
